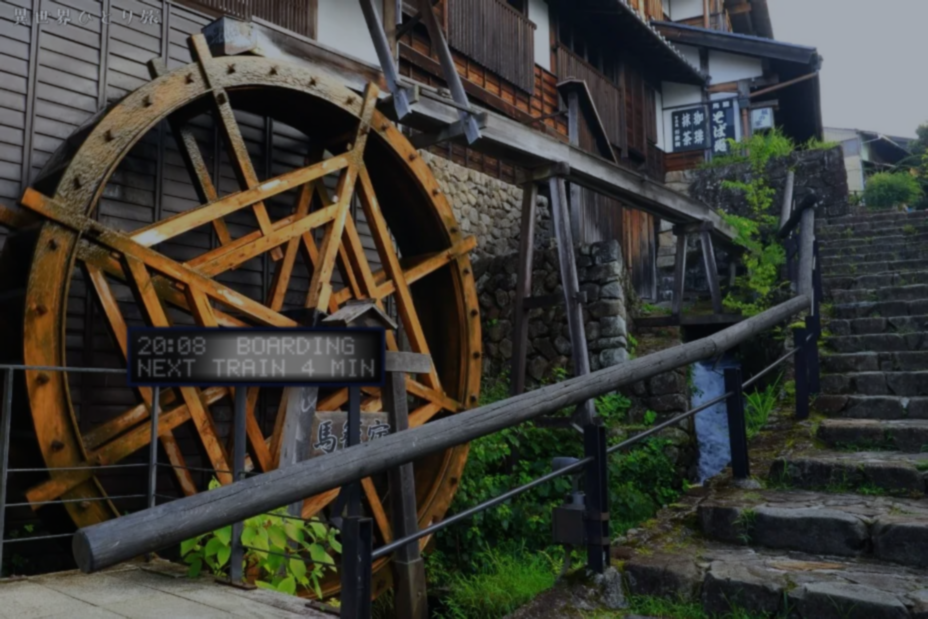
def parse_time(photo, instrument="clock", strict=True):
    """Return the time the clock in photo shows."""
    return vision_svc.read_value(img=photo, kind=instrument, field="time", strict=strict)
20:08
